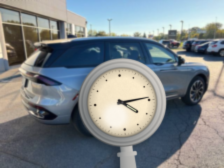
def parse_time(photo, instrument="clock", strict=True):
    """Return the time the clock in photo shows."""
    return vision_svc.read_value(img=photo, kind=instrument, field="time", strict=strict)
4:14
